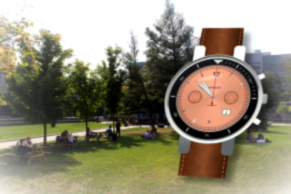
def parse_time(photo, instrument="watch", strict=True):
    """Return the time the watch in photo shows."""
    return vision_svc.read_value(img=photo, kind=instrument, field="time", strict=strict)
10:52
